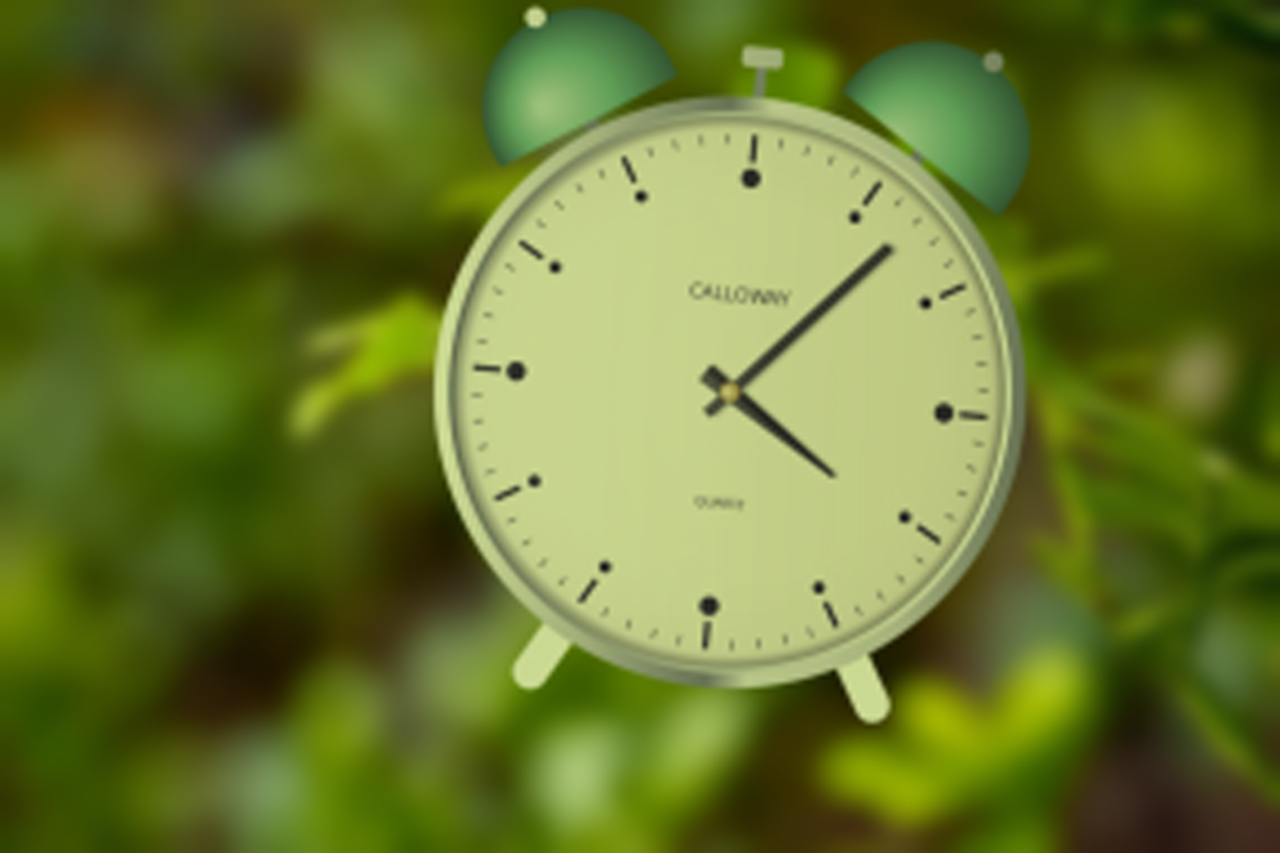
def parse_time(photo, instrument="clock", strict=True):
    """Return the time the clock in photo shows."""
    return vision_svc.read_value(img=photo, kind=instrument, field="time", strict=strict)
4:07
